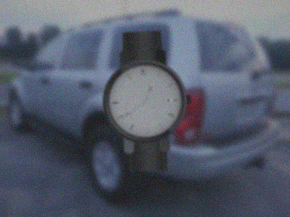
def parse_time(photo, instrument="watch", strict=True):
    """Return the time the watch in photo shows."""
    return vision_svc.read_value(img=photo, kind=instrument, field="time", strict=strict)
12:39
